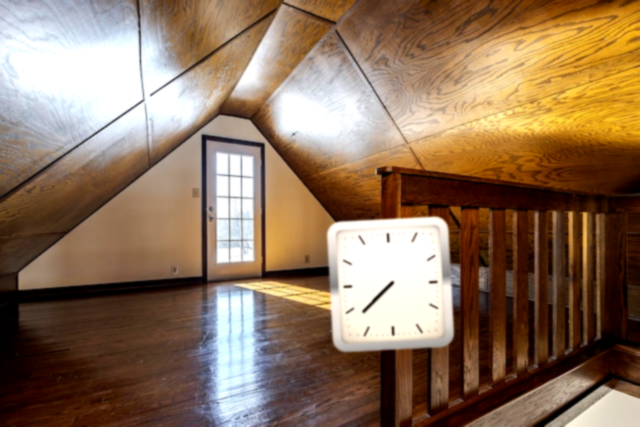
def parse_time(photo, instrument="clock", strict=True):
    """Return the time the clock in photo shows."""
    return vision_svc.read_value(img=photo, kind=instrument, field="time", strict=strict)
7:38
